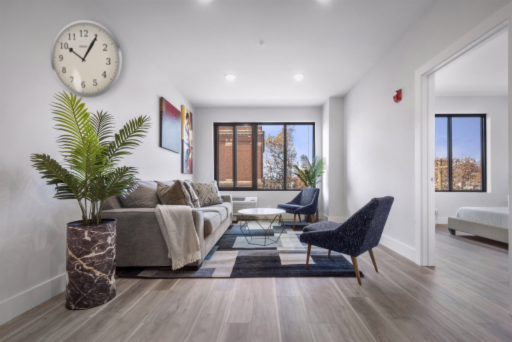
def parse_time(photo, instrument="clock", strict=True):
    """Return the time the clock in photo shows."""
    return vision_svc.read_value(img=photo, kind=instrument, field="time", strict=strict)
10:05
